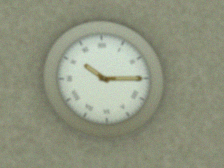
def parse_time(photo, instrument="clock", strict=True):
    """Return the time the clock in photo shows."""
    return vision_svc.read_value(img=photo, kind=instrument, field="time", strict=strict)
10:15
